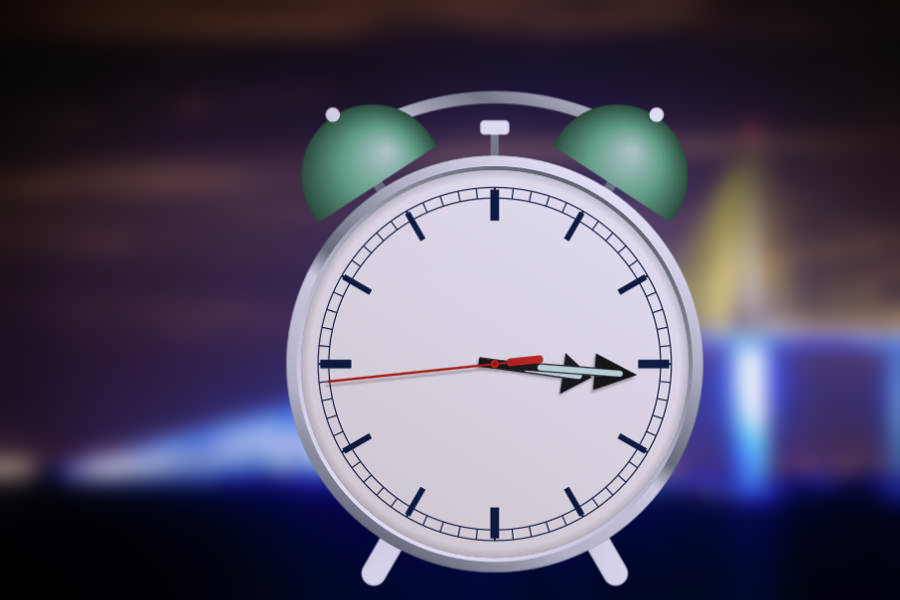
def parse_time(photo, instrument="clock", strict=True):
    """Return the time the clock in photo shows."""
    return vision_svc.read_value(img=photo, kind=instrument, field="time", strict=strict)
3:15:44
